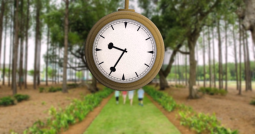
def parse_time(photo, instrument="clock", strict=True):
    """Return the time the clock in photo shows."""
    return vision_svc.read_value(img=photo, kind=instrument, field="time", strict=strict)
9:35
